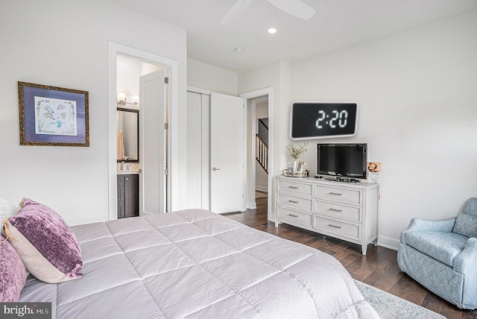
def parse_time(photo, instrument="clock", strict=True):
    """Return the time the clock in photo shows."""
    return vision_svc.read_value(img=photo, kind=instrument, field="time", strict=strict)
2:20
